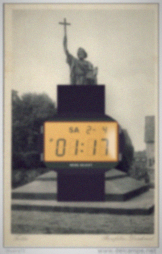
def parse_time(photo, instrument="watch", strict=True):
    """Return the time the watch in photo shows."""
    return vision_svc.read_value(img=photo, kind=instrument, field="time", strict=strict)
1:17
